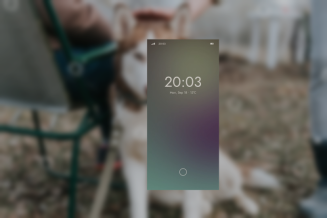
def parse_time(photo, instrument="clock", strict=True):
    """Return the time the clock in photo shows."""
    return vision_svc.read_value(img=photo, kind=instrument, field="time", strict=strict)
20:03
